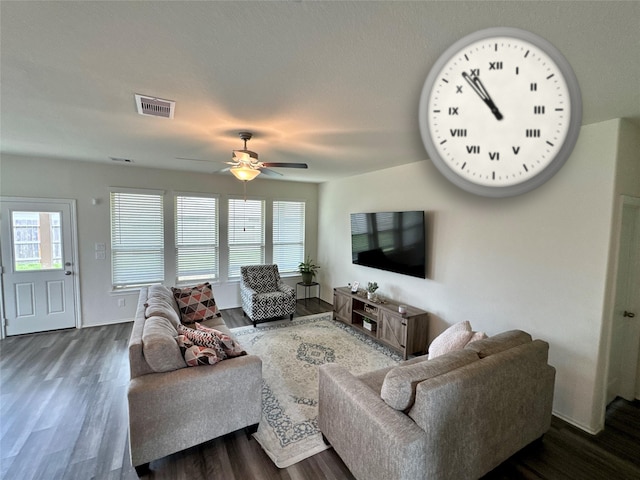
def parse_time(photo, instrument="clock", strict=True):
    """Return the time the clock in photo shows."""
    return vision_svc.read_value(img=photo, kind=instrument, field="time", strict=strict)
10:53
